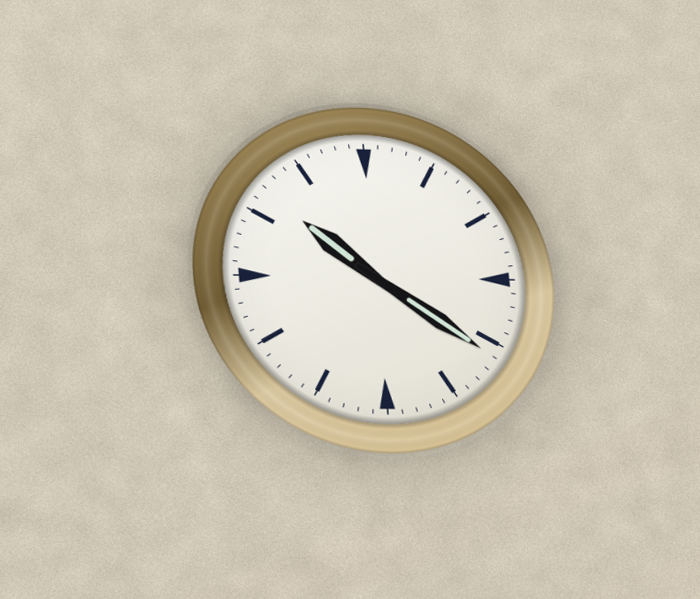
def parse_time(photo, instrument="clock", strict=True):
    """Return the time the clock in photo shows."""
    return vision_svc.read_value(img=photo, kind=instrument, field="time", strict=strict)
10:21
